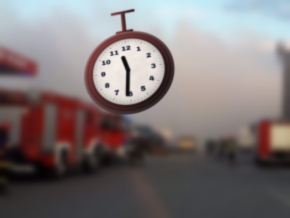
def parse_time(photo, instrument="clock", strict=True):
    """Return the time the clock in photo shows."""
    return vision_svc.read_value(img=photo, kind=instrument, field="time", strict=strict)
11:31
